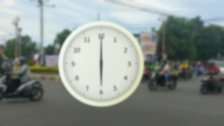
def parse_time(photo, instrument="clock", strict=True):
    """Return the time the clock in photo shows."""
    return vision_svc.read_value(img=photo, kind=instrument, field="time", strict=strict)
6:00
